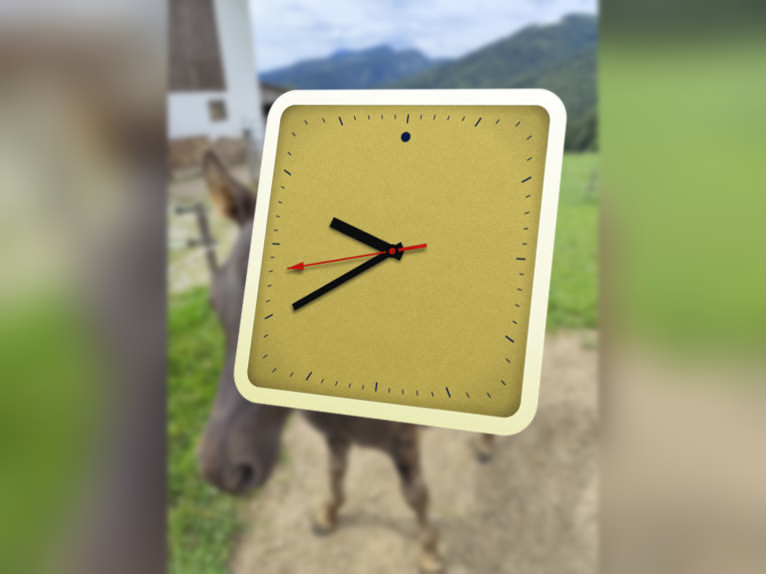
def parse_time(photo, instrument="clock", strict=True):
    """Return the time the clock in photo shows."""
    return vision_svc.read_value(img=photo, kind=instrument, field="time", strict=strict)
9:39:43
